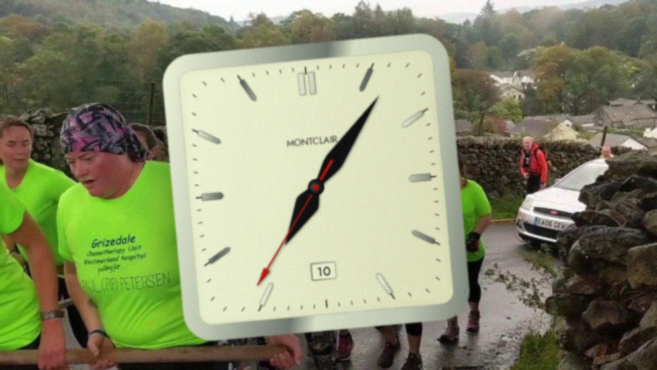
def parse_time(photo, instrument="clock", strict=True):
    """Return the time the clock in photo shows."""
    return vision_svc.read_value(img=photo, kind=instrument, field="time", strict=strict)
7:06:36
